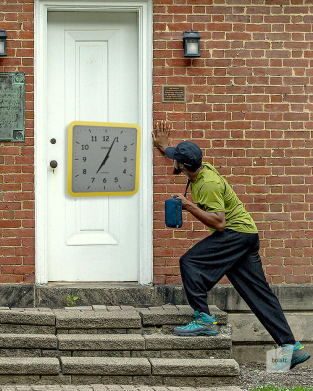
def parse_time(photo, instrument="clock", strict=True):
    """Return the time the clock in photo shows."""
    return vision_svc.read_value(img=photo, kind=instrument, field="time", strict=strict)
7:04
